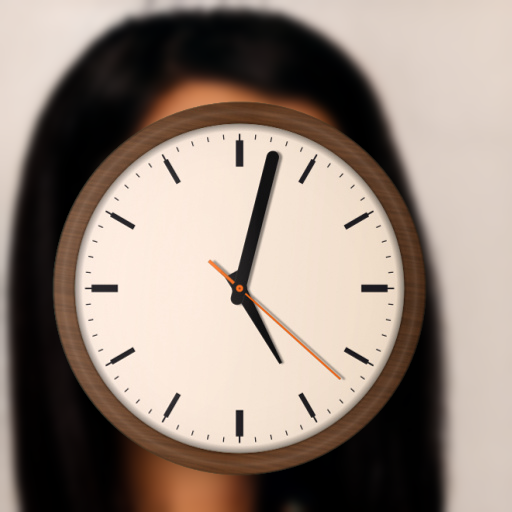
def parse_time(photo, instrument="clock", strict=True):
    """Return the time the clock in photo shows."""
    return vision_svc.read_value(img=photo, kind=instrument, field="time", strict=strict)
5:02:22
